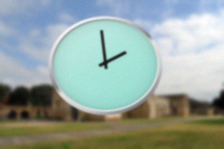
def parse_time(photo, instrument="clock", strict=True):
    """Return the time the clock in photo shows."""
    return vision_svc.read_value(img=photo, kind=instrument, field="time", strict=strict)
1:59
